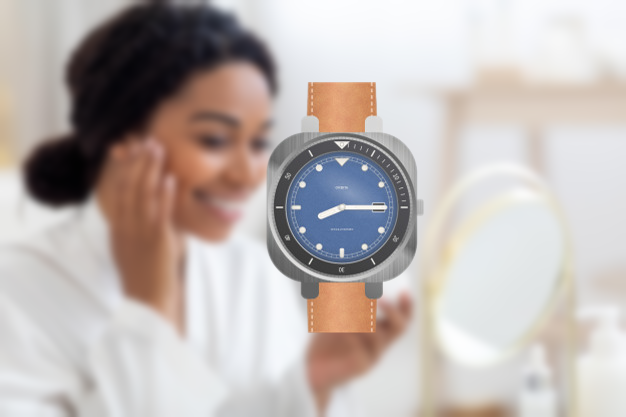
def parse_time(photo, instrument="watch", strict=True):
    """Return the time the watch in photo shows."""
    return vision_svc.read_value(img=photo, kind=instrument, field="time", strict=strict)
8:15
